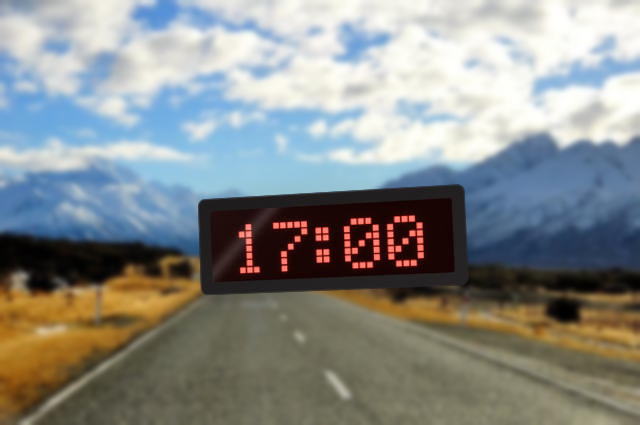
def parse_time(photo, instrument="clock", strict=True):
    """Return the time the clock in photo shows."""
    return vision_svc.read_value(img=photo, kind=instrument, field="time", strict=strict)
17:00
